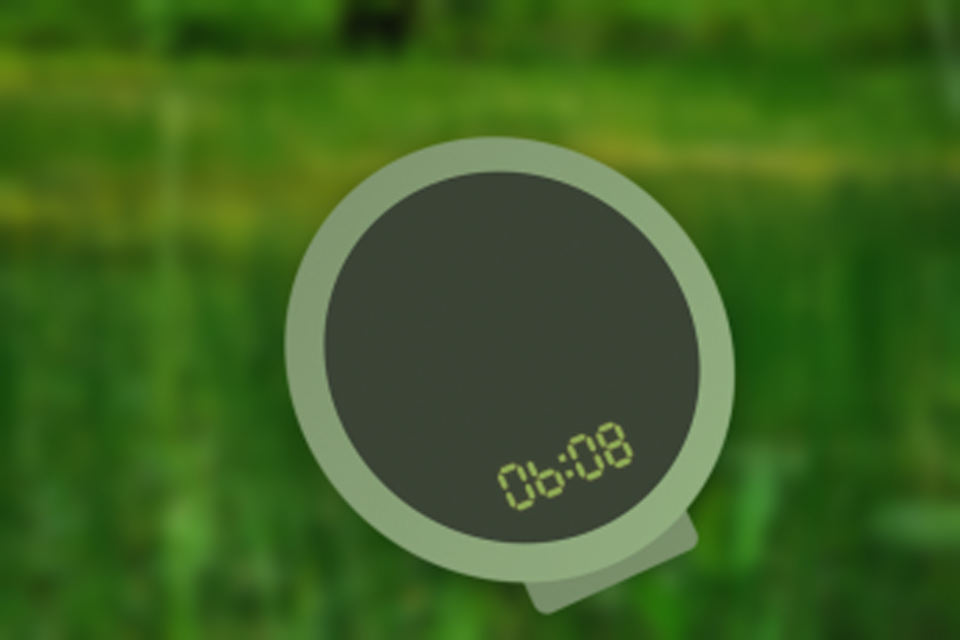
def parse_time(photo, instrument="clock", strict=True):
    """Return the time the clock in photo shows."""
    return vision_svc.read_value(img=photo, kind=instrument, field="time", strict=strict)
6:08
